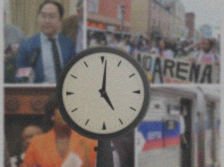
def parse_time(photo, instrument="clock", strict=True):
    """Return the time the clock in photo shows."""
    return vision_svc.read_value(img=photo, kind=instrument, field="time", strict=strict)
5:01
